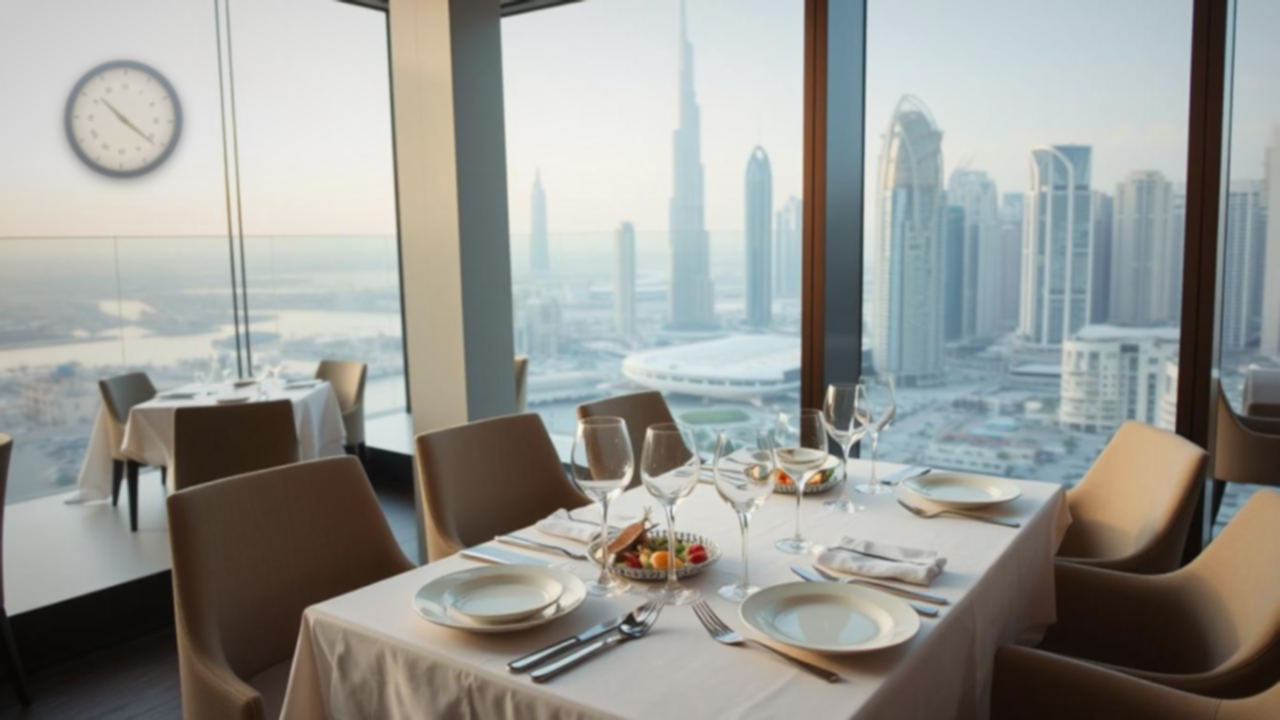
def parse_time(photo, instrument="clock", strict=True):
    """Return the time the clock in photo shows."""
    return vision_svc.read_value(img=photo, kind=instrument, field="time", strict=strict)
10:21
